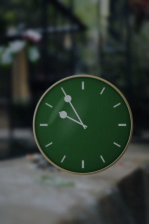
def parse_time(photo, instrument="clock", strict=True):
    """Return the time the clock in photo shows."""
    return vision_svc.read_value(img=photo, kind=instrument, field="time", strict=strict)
9:55
